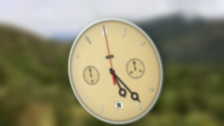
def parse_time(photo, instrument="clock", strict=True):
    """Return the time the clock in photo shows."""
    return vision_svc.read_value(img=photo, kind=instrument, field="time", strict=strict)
5:24
